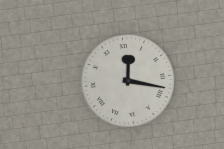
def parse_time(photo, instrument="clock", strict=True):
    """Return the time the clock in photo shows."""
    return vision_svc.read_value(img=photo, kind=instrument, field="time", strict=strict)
12:18
